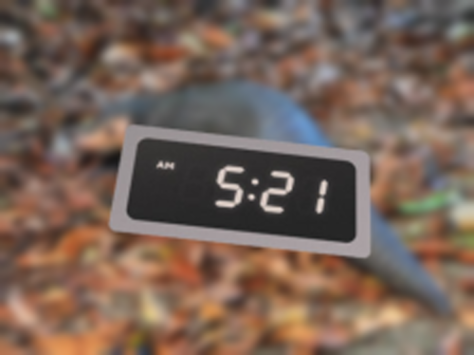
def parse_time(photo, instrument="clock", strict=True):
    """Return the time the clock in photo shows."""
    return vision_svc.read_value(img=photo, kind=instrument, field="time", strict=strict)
5:21
